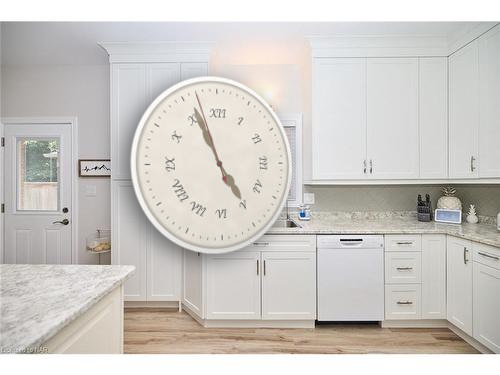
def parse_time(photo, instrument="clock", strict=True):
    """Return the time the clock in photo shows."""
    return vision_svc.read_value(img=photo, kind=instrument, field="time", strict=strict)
4:55:57
